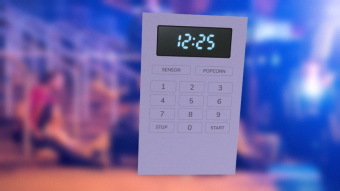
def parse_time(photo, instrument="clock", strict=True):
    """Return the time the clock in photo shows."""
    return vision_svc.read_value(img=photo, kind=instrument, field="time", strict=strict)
12:25
